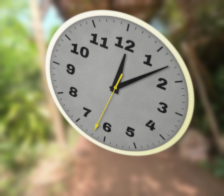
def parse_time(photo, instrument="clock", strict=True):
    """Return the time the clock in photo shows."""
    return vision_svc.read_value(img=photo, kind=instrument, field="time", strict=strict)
12:07:32
